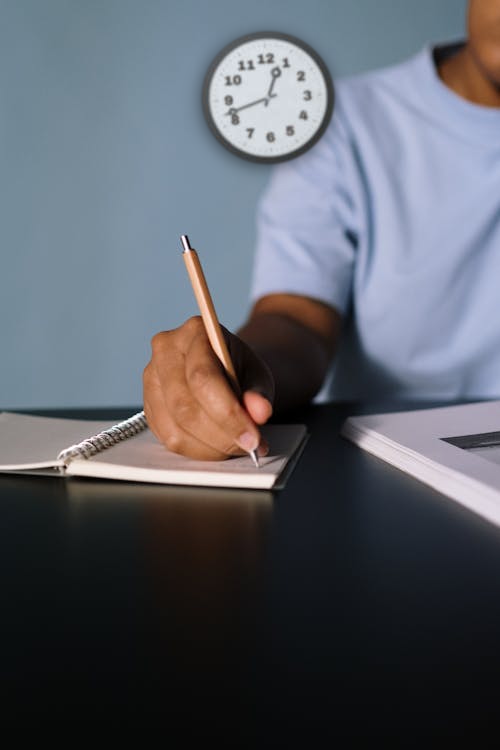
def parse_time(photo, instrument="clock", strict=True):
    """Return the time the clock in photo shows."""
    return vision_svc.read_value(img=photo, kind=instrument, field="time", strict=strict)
12:42
